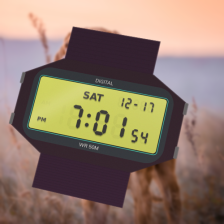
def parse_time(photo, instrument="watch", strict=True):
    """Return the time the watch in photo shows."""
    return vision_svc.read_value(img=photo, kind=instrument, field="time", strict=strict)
7:01:54
